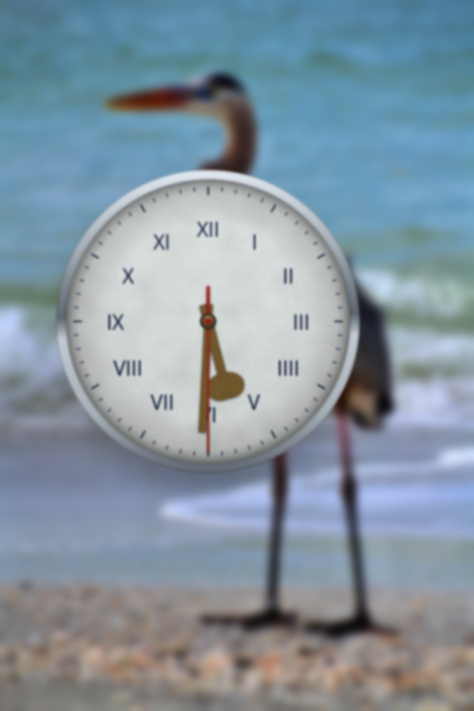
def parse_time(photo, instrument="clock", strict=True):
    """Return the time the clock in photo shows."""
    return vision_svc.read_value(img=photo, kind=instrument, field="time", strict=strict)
5:30:30
